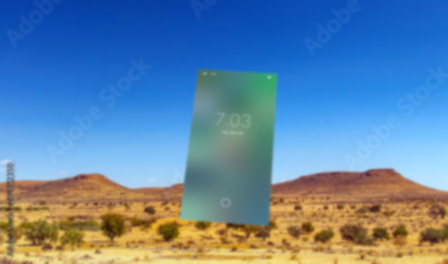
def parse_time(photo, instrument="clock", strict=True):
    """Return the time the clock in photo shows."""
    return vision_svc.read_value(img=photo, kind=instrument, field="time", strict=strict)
7:03
